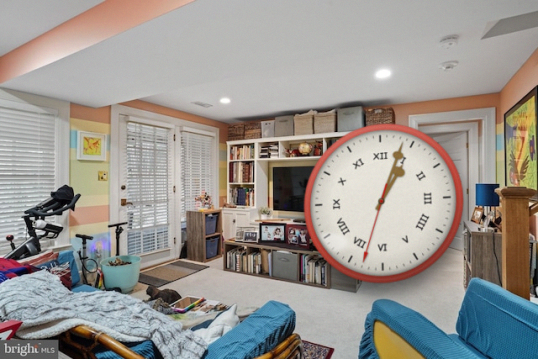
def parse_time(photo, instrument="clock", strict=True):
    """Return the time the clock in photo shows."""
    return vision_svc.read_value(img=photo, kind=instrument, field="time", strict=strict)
1:03:33
